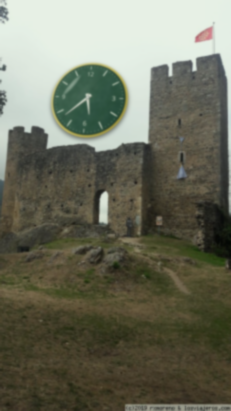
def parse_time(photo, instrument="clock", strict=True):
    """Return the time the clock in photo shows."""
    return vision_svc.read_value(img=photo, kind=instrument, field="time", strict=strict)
5:38
